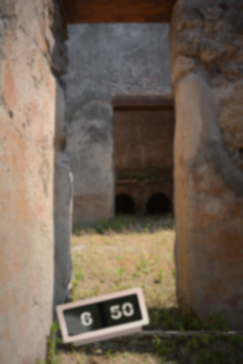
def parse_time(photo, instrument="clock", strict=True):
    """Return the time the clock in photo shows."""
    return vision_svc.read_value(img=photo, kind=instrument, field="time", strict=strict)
6:50
